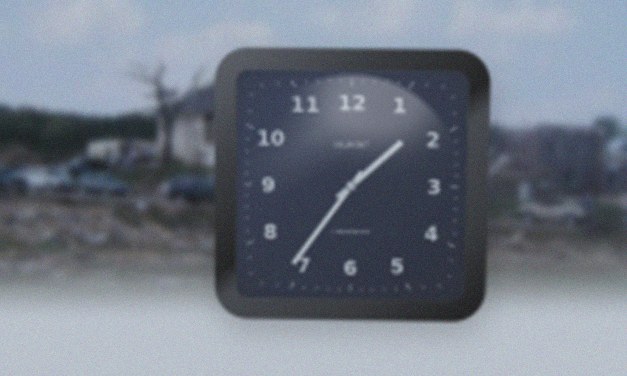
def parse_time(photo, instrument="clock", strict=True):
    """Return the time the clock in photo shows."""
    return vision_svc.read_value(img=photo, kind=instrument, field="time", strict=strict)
1:36
